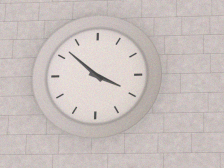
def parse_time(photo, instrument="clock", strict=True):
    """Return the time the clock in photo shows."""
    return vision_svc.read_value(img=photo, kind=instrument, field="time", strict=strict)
3:52
